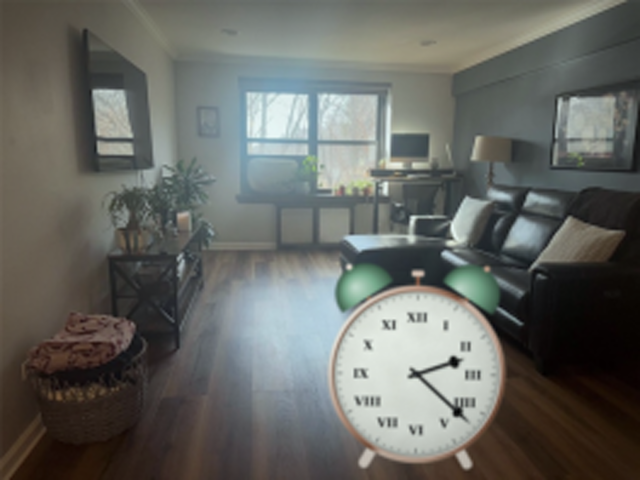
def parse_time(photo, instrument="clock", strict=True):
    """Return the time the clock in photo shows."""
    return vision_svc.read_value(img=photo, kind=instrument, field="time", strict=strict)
2:22
